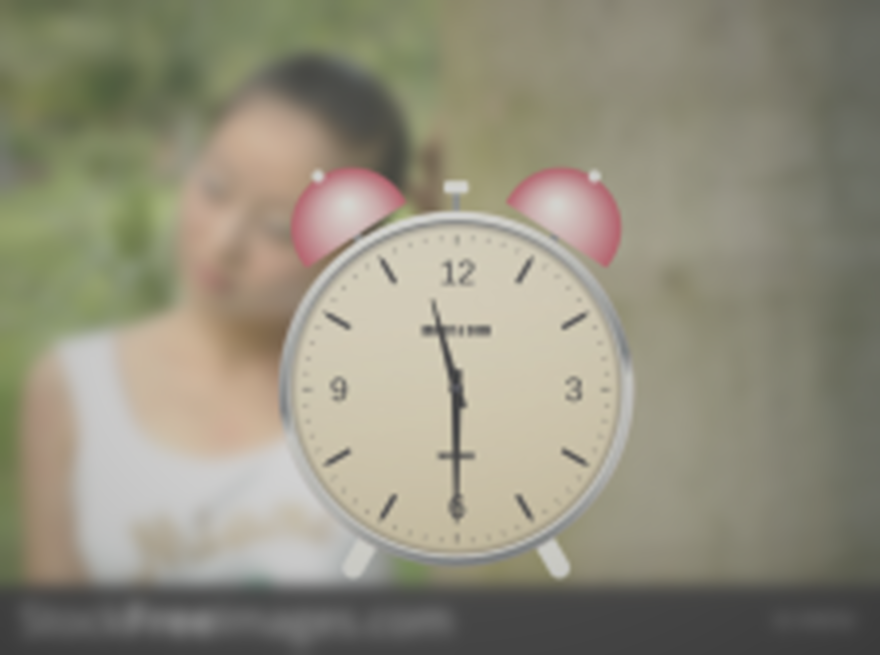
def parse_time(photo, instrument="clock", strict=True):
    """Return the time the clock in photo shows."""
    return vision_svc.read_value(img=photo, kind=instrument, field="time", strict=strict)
11:30
